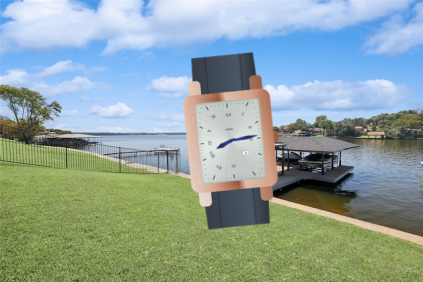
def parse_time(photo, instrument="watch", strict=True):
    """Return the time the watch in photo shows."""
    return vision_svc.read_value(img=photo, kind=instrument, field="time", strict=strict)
8:14
